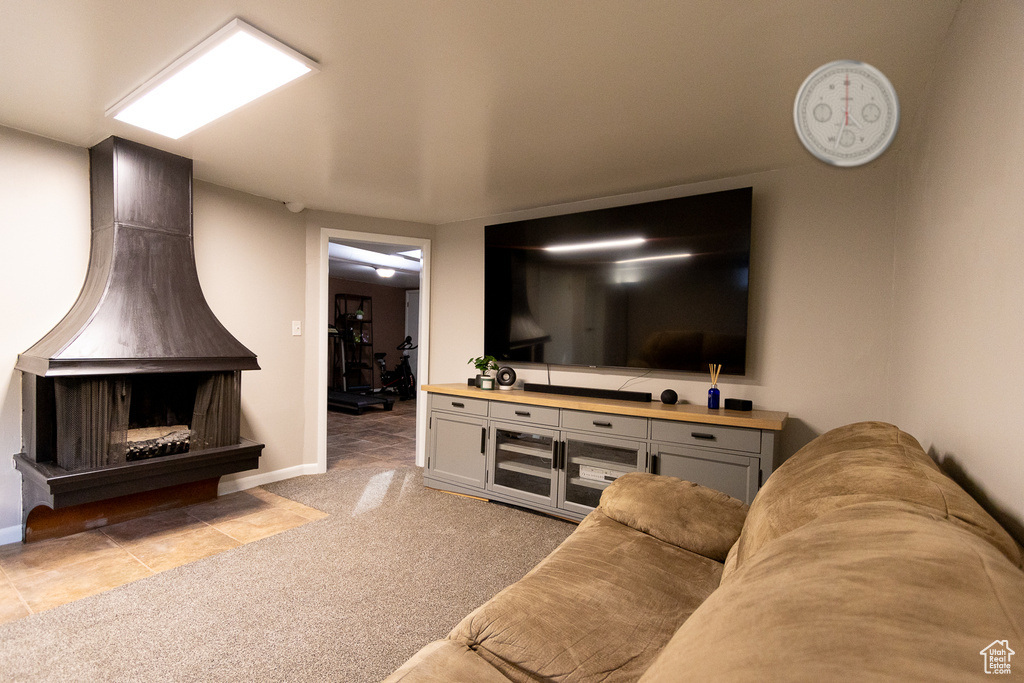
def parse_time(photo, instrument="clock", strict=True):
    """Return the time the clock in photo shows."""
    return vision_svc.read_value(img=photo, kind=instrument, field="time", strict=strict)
4:33
